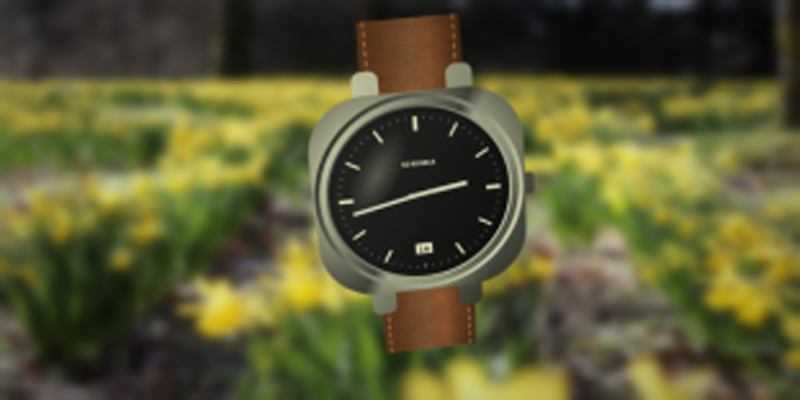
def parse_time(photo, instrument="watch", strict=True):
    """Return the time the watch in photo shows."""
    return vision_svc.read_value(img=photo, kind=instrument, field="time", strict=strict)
2:43
